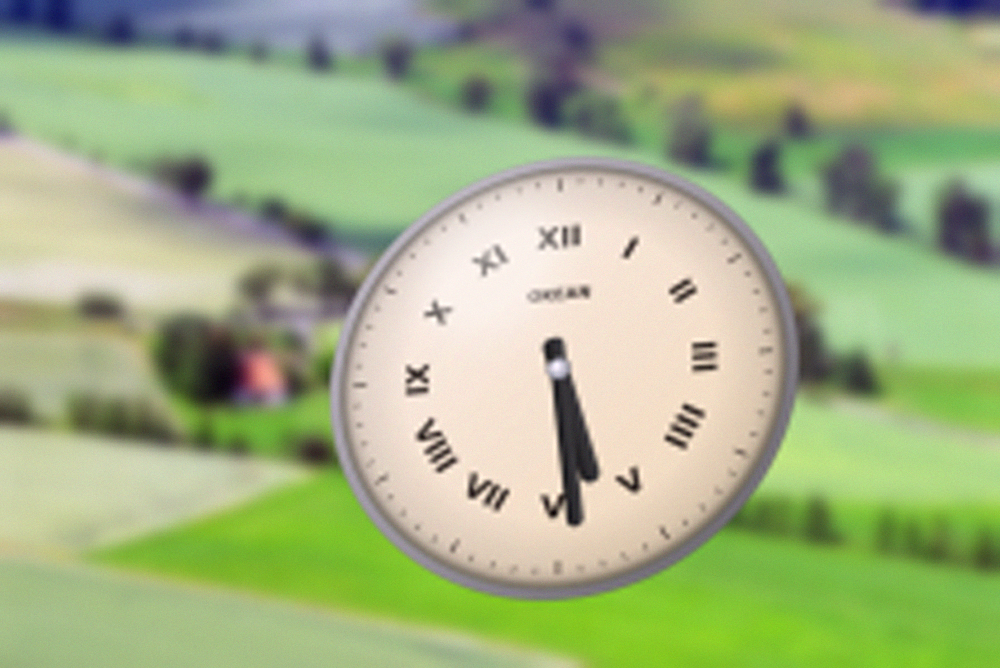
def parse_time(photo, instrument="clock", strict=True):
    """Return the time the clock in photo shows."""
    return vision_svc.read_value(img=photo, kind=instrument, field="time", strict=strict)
5:29
